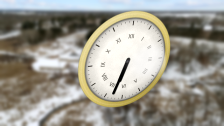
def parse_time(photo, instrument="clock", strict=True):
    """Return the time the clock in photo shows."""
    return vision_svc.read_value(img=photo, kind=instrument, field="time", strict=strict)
6:33
